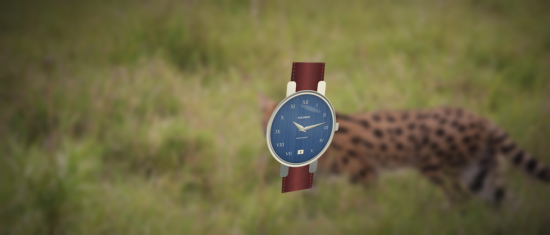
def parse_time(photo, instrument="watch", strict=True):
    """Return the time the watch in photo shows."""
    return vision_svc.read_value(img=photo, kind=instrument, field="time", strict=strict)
10:13
